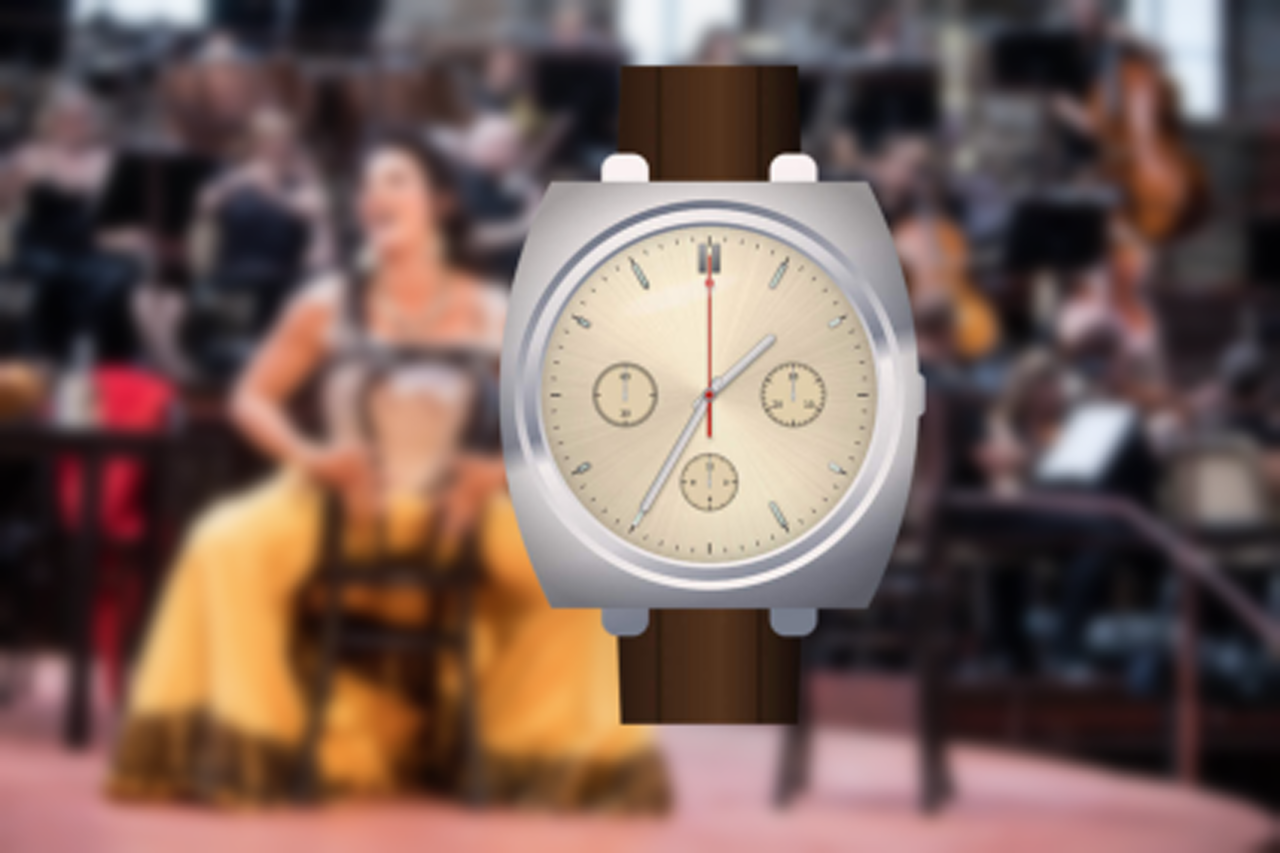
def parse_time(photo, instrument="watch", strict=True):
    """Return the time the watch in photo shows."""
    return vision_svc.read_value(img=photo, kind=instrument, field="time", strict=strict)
1:35
